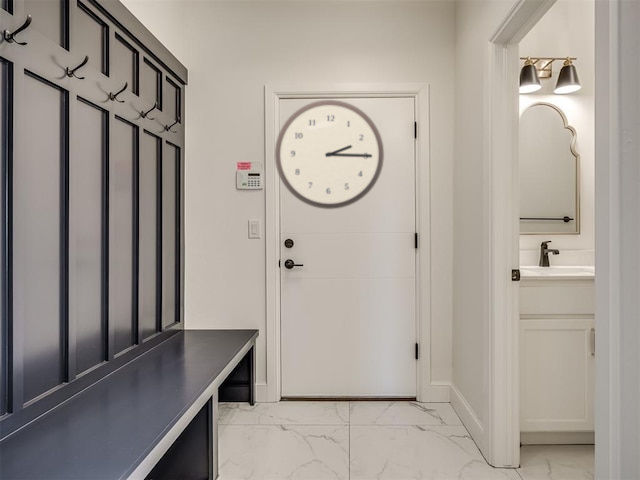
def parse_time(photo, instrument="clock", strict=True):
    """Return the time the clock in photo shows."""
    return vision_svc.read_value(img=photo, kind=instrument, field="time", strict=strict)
2:15
